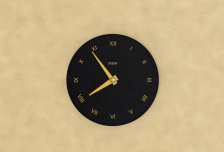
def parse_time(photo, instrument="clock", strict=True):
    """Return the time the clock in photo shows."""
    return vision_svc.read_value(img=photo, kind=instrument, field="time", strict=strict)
7:54
